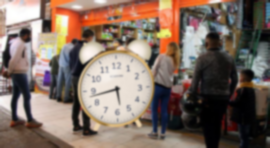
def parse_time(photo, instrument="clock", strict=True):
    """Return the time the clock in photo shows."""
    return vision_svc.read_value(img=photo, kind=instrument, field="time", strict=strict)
5:43
